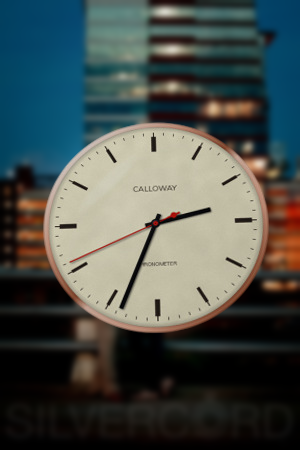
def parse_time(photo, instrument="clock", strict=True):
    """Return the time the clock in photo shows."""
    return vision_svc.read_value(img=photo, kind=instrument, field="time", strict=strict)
2:33:41
